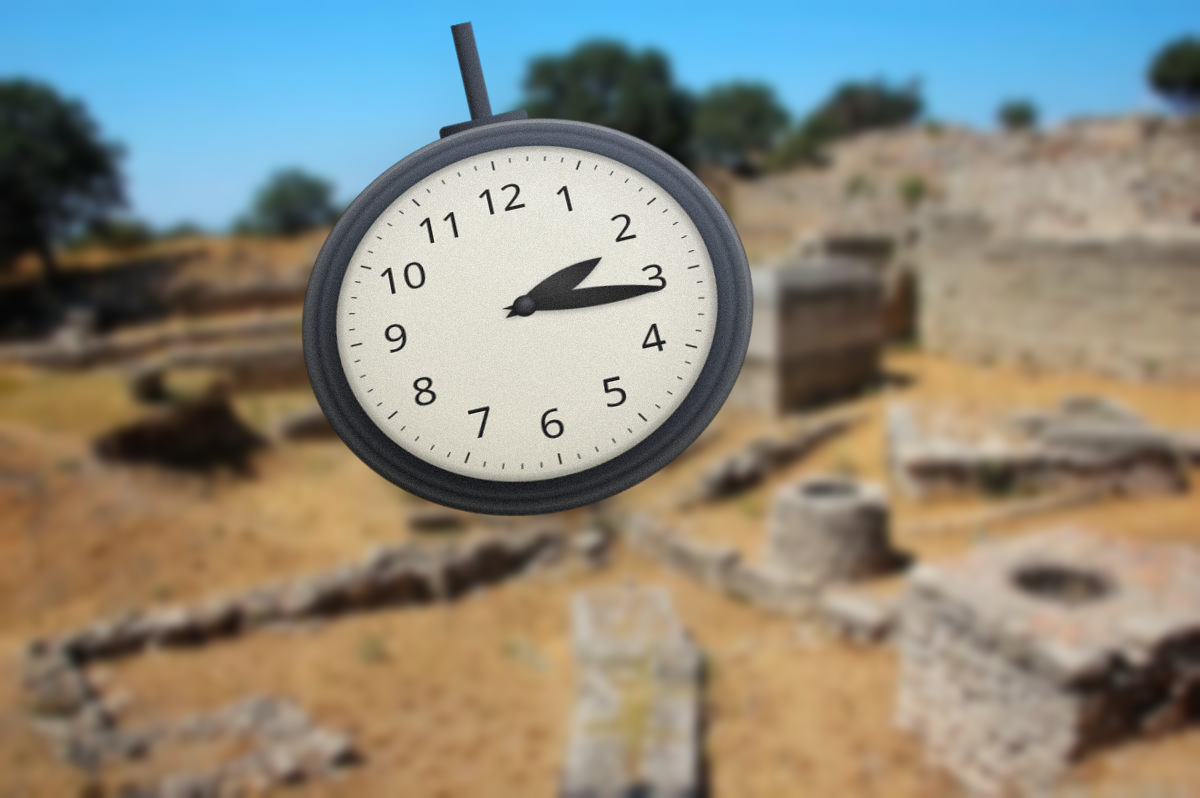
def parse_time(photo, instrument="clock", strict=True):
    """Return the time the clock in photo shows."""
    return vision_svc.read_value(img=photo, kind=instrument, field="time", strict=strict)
2:16
